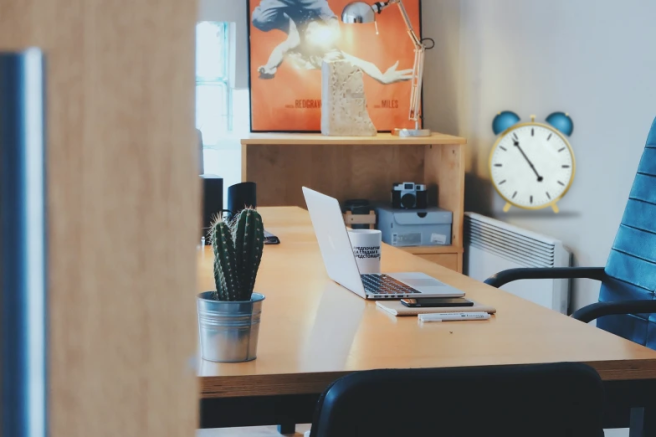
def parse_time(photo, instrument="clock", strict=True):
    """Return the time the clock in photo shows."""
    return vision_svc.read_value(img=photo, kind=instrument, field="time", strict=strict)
4:54
